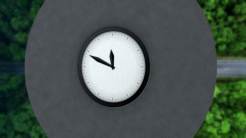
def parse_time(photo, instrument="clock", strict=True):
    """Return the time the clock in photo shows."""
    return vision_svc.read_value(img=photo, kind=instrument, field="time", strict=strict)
11:49
